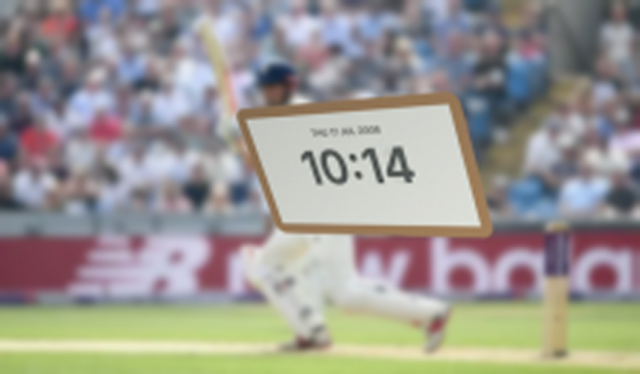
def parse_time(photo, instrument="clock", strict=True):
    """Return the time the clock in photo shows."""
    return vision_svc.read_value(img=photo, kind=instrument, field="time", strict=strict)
10:14
